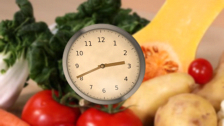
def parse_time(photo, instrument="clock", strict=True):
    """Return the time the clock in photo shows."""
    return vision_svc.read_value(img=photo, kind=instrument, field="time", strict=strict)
2:41
